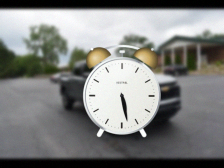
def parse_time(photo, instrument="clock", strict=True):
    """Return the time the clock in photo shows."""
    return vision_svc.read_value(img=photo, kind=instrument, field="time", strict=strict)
5:28
